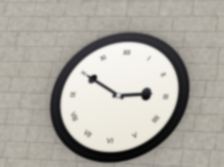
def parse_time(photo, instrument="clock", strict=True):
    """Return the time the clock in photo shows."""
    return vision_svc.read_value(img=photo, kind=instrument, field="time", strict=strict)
2:50
